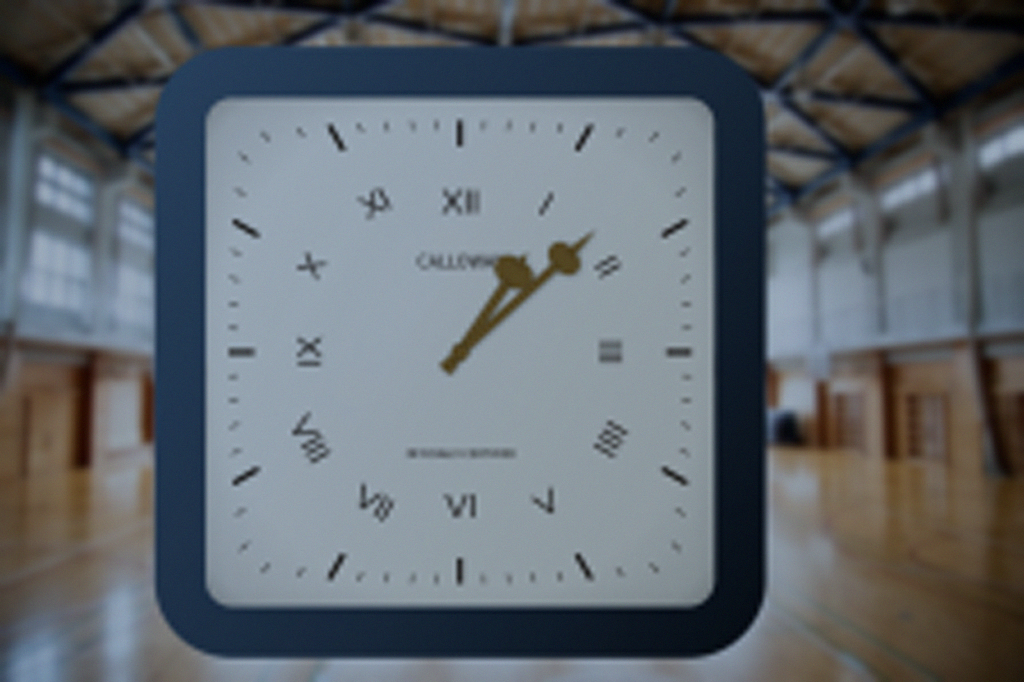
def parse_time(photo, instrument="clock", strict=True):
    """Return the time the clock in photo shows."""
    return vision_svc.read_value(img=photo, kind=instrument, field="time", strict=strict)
1:08
